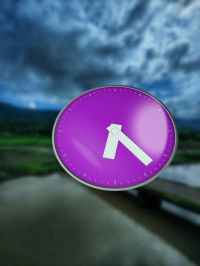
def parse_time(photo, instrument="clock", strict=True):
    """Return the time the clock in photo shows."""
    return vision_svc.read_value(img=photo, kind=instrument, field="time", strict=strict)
6:23
